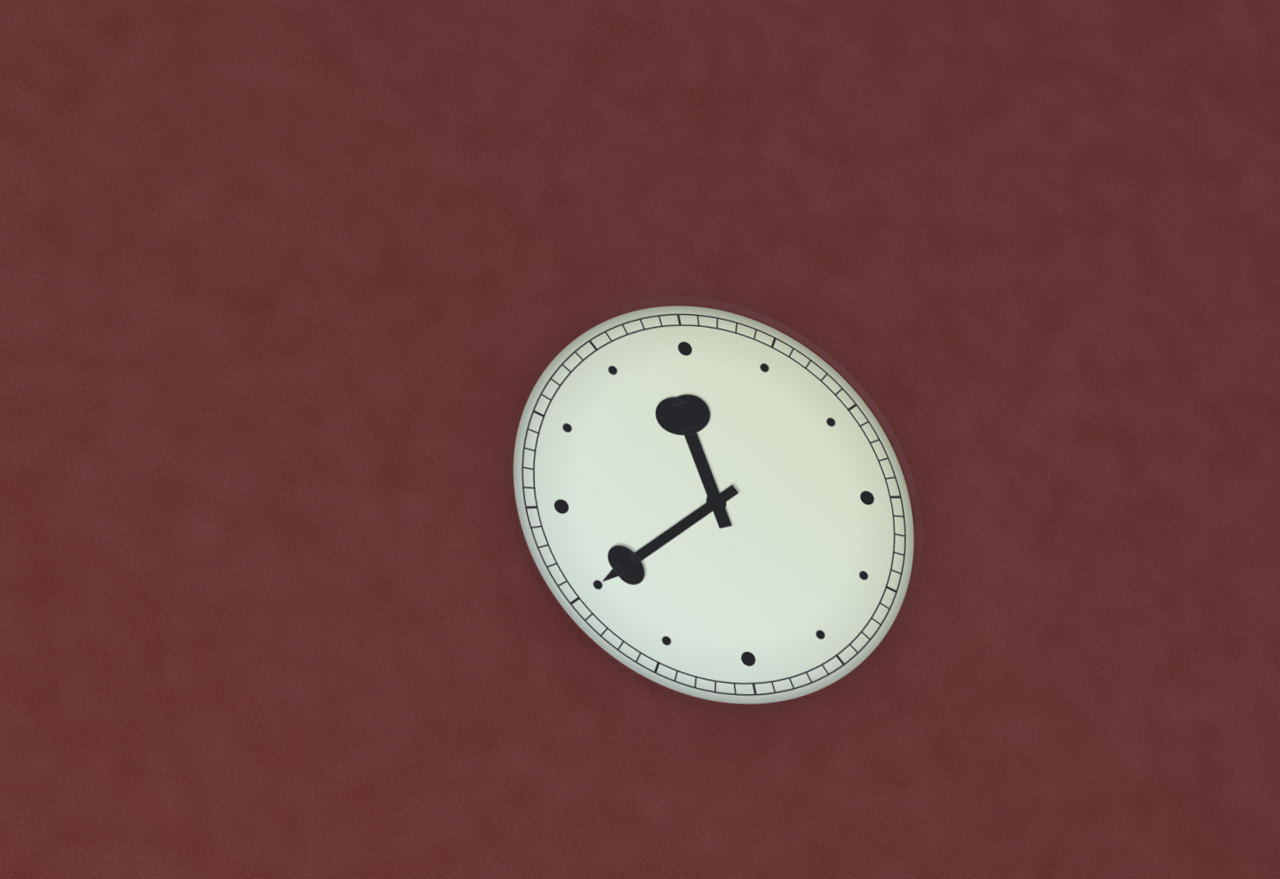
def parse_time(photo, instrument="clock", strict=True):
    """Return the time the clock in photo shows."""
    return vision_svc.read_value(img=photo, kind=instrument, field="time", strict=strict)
11:40
